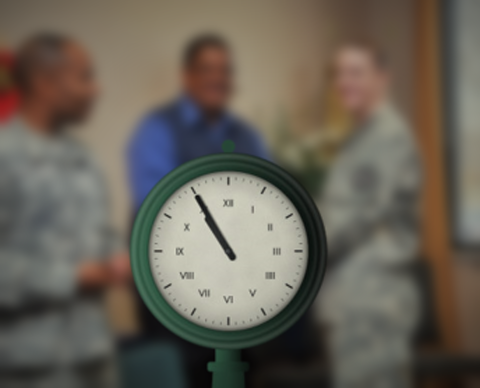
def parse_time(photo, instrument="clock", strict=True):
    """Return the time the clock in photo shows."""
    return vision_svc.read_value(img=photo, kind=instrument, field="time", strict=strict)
10:55
